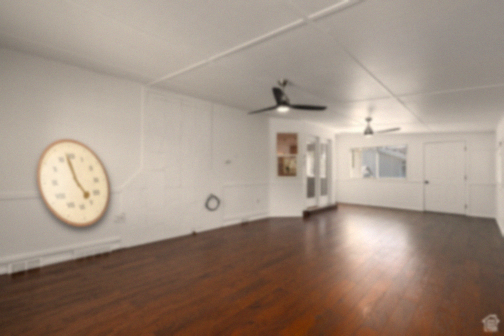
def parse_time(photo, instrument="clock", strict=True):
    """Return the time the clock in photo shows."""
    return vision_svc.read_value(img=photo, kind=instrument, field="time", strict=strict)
4:58
